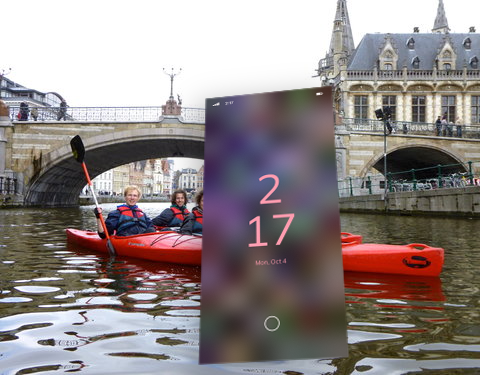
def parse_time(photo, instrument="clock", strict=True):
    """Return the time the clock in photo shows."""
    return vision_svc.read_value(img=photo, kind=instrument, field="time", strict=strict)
2:17
